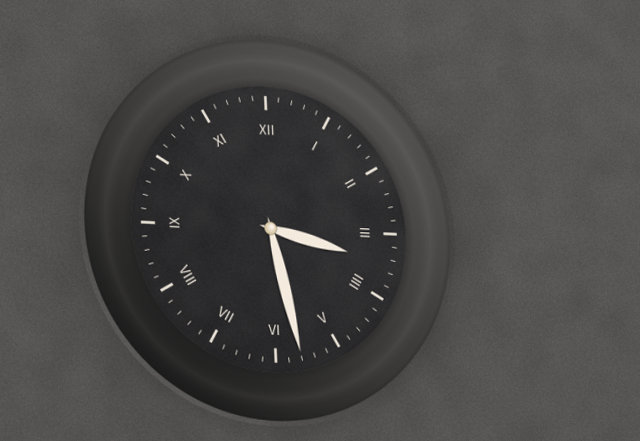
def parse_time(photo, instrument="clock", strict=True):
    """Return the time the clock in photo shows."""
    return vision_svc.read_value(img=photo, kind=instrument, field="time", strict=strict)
3:28
